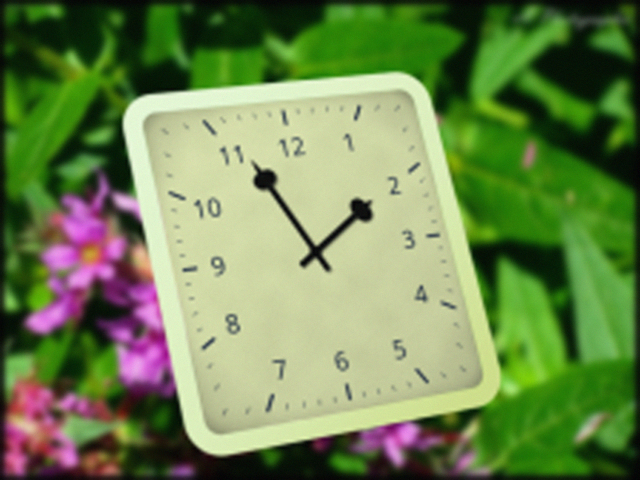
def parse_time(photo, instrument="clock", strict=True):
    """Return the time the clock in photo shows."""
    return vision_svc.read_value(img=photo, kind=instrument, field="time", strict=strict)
1:56
